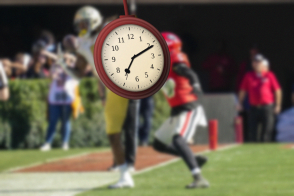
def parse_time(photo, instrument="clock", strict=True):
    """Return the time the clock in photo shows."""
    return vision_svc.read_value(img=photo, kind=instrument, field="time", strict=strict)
7:11
